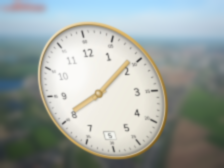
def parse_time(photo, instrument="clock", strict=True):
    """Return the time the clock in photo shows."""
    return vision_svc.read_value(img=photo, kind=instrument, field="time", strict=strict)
8:09
